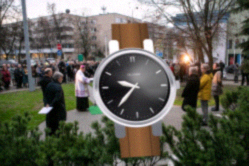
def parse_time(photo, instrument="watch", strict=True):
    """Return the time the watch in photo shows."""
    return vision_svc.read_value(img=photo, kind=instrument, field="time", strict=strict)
9:37
